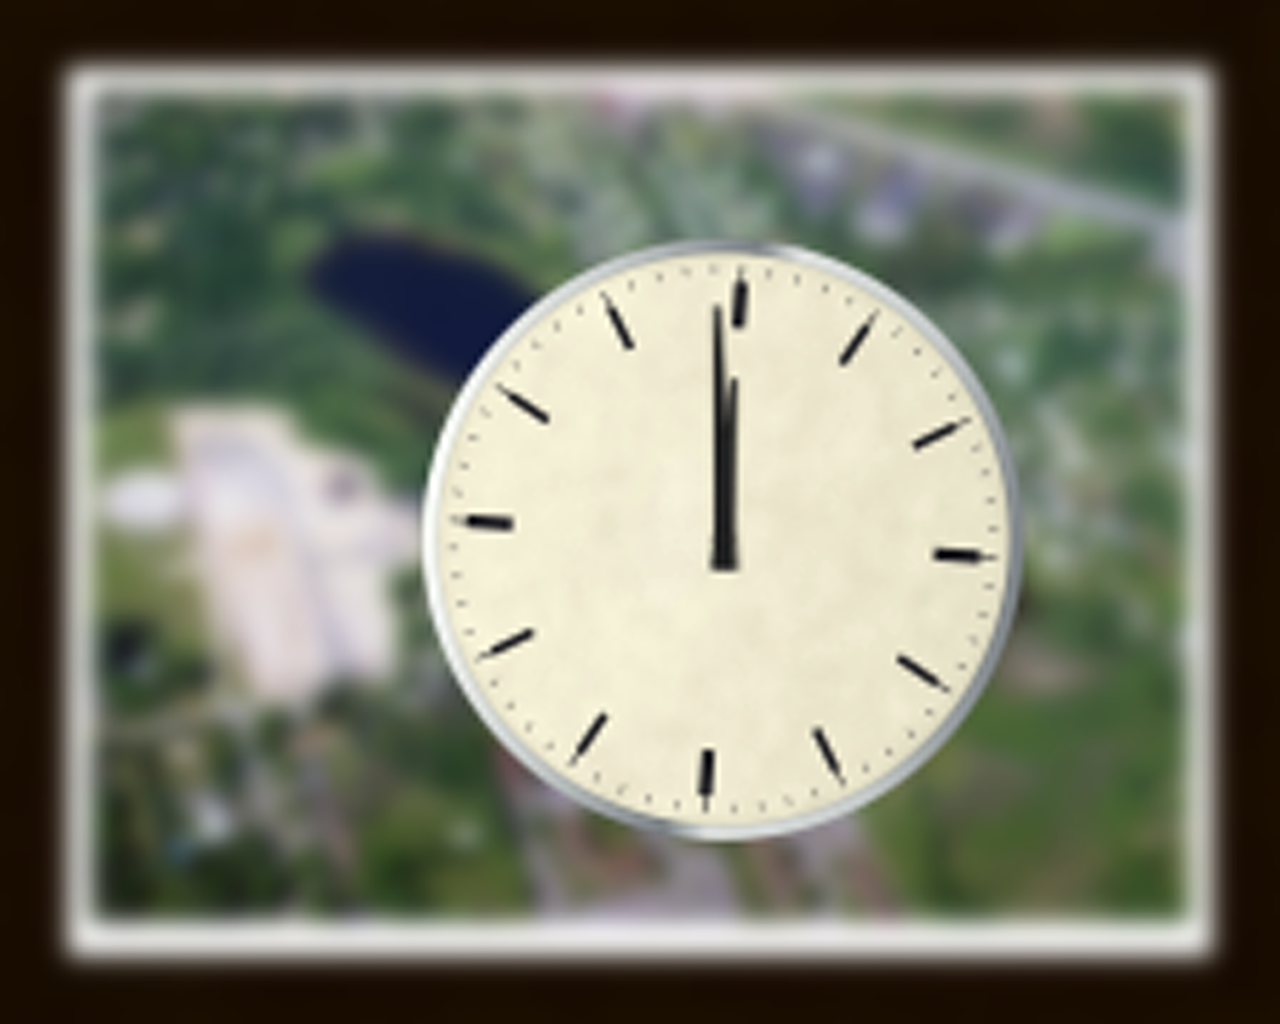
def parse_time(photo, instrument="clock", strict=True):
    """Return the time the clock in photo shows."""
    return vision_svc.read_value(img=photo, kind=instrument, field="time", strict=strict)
11:59
